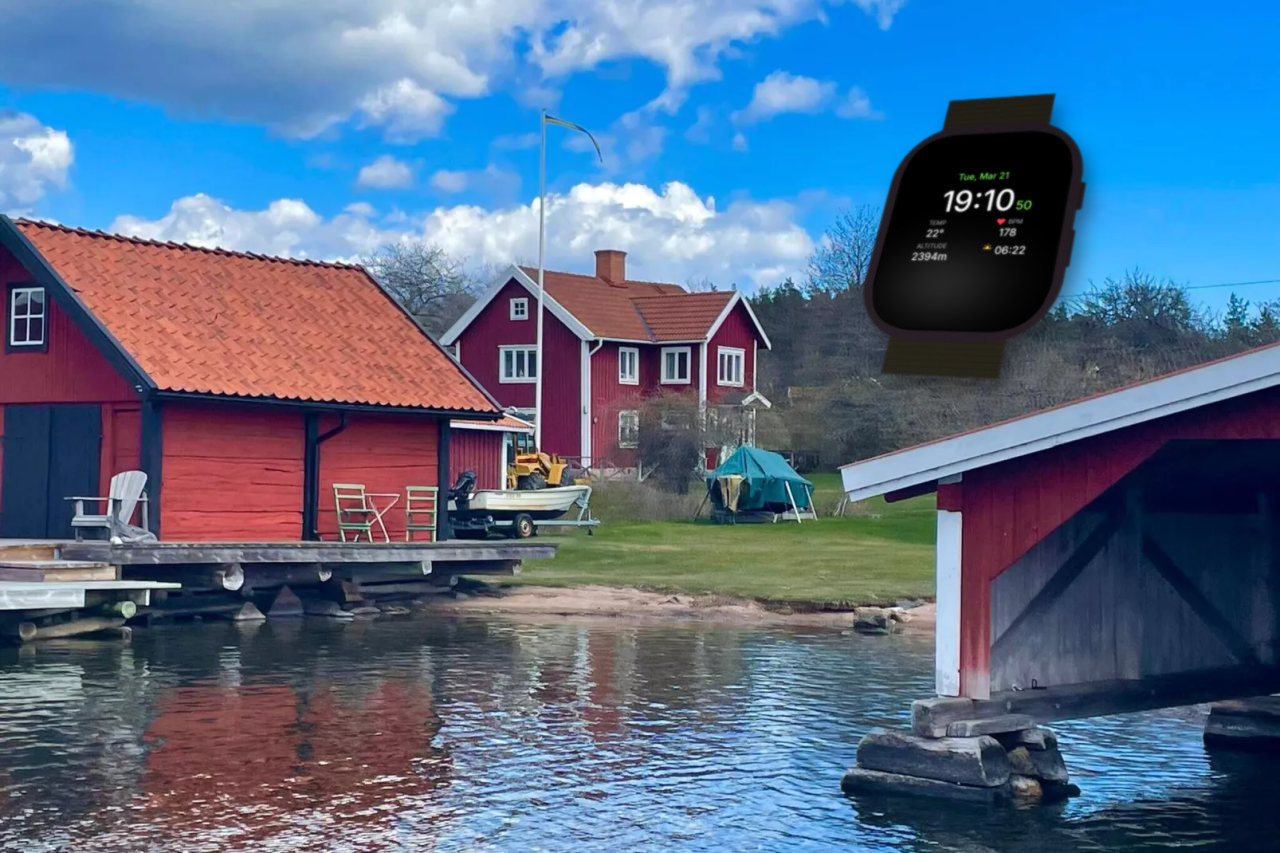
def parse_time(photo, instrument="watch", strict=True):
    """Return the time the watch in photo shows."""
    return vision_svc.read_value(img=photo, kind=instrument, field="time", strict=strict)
19:10:50
